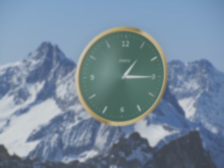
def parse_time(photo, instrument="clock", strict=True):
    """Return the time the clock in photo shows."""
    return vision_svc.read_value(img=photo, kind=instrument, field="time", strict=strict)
1:15
